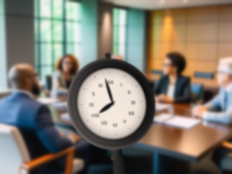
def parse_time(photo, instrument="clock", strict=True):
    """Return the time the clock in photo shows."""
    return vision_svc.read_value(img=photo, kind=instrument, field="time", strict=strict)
7:58
